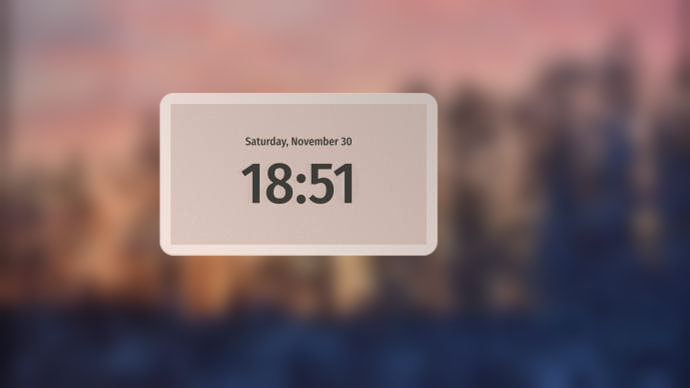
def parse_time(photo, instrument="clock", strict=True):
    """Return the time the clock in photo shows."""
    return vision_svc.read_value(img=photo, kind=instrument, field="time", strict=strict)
18:51
